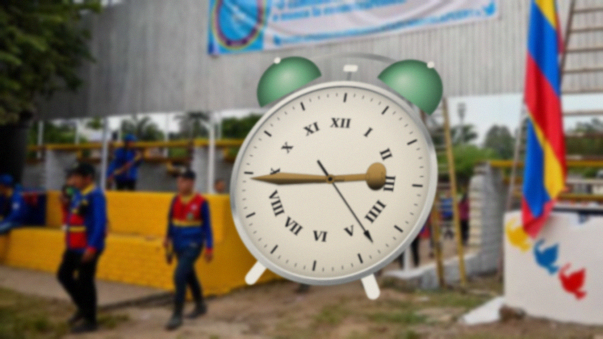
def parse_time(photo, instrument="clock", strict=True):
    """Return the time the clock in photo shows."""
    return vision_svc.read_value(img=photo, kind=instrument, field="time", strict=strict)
2:44:23
